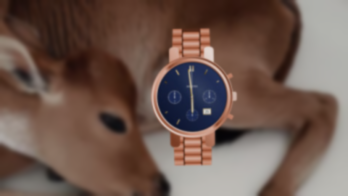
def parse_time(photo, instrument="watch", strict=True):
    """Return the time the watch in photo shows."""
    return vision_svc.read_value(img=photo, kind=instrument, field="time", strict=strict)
5:59
